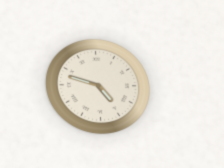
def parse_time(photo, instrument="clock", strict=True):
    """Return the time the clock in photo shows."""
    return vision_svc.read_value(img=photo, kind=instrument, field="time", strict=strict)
4:48
